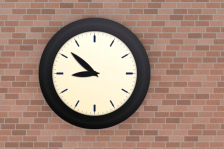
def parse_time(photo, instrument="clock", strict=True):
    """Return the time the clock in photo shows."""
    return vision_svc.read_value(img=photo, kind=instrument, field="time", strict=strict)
8:52
